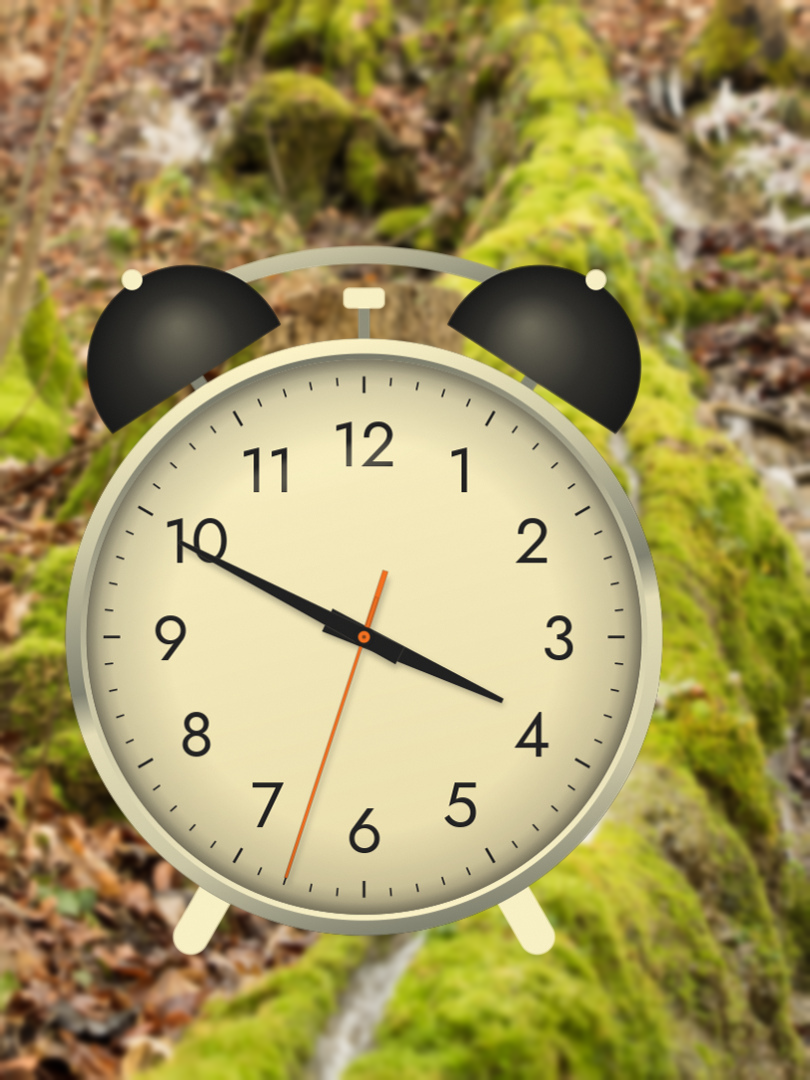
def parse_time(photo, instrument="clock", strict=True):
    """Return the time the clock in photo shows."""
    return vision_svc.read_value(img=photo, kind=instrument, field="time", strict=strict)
3:49:33
